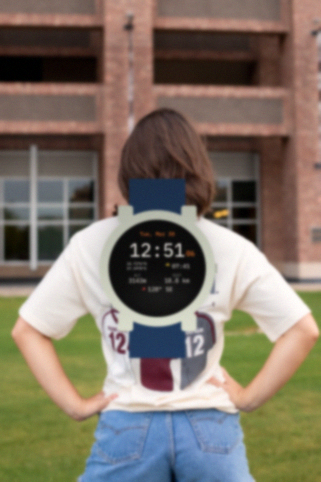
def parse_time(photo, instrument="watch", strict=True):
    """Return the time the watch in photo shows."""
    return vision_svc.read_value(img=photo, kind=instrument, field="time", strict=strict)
12:51
